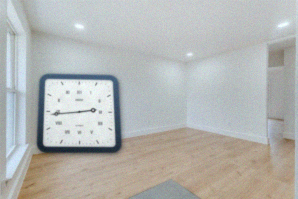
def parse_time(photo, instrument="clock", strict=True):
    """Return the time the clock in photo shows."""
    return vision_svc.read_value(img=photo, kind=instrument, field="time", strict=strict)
2:44
